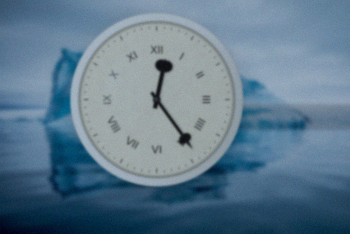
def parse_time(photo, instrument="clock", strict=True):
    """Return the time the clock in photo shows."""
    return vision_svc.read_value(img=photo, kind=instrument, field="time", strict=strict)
12:24
